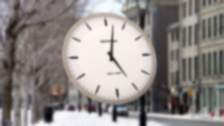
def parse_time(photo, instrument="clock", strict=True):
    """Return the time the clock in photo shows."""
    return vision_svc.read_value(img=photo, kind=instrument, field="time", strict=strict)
5:02
